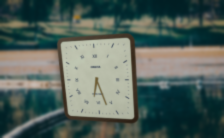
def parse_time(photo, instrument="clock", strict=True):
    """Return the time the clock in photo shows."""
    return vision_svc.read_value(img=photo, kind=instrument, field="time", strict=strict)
6:27
